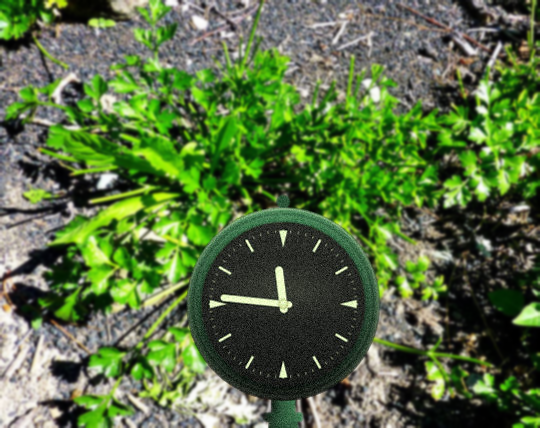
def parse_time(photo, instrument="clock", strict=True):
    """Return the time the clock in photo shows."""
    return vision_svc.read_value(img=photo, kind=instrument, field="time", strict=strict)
11:46
